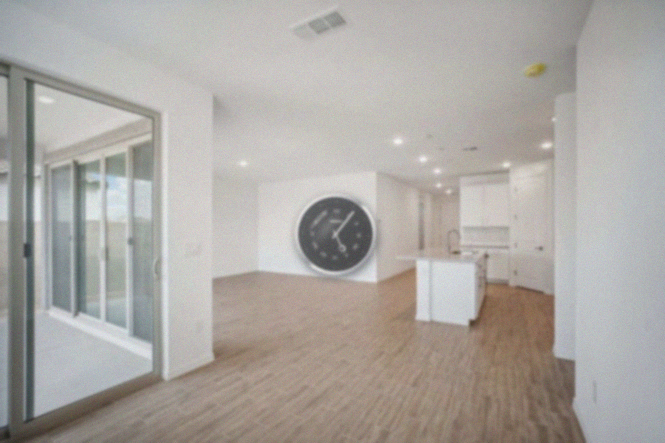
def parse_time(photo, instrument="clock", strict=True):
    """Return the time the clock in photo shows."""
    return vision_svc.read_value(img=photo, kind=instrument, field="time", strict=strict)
5:06
